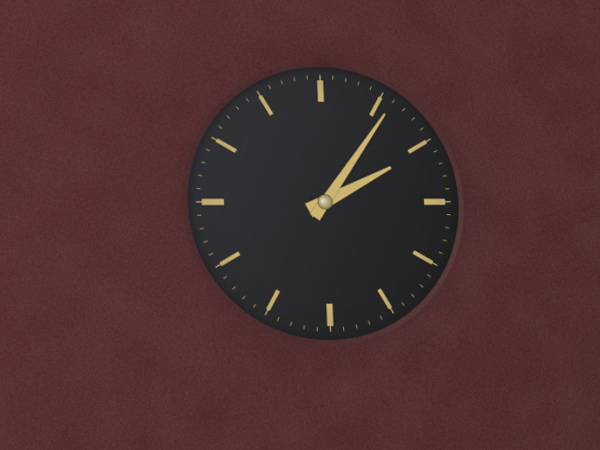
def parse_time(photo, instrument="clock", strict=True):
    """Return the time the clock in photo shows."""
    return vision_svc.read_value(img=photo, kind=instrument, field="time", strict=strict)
2:06
